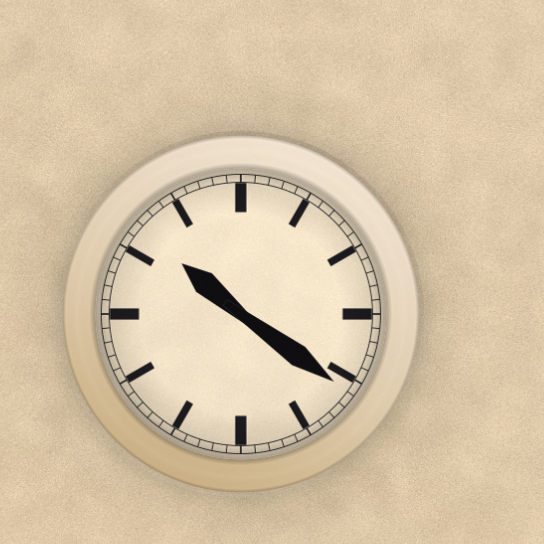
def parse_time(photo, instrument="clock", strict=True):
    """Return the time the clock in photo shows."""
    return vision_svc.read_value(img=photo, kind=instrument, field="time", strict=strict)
10:21
